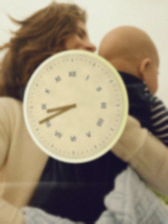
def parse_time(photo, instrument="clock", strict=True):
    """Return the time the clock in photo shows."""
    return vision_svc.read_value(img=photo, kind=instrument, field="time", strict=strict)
8:41
